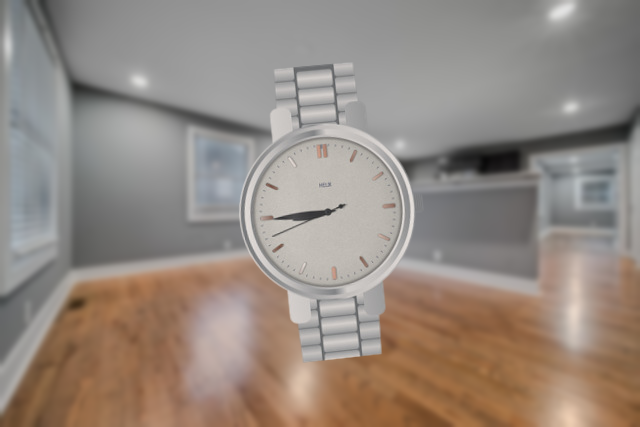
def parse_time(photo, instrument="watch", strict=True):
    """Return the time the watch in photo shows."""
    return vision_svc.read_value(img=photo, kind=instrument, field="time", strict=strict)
8:44:42
